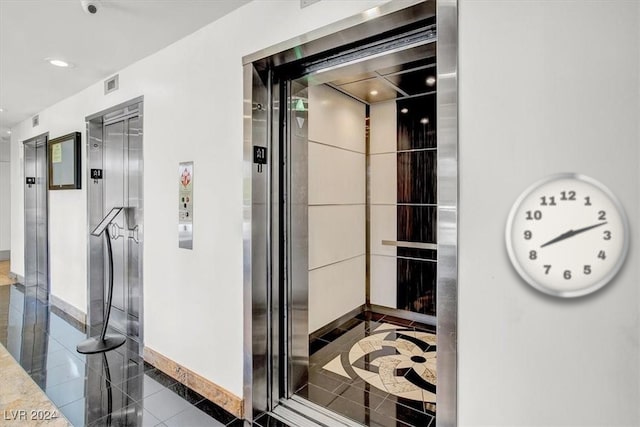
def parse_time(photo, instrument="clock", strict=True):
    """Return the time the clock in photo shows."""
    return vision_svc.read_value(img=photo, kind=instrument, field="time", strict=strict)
8:12
